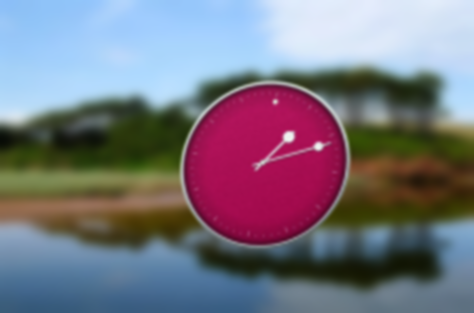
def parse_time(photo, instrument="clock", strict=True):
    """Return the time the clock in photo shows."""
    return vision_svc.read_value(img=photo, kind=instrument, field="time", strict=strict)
1:11
